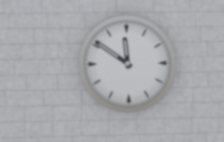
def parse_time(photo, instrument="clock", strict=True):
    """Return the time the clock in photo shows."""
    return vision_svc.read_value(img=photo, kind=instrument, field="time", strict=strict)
11:51
